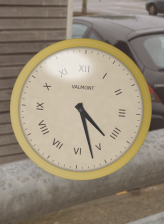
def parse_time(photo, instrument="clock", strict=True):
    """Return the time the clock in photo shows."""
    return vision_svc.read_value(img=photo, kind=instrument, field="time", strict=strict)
4:27
